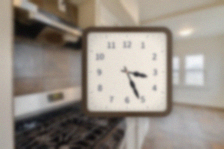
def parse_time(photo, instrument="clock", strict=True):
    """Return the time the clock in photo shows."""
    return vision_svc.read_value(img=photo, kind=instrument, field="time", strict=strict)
3:26
